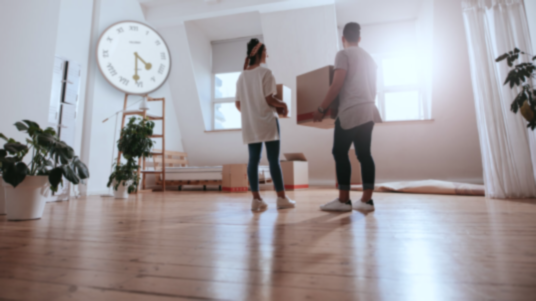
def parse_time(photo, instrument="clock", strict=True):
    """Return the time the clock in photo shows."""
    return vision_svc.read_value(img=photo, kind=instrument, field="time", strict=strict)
4:31
